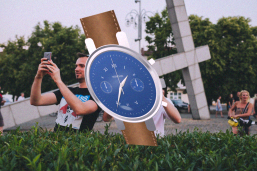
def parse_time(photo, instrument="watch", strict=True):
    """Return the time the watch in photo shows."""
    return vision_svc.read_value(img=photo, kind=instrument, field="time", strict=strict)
1:35
